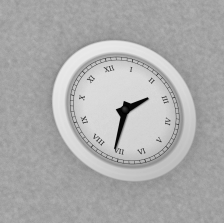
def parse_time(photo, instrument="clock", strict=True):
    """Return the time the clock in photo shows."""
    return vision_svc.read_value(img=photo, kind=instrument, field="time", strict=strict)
2:36
